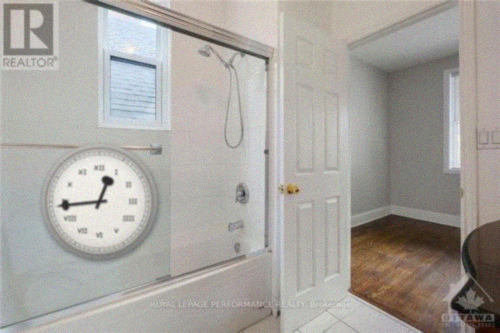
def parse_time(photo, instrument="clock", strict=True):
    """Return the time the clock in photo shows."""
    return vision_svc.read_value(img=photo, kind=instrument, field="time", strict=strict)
12:44
